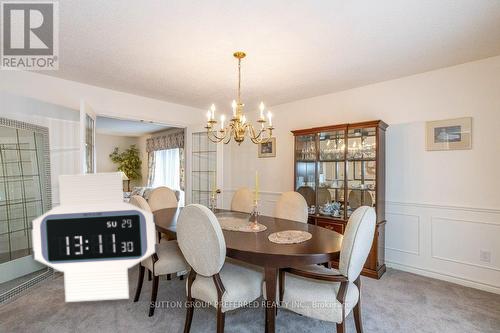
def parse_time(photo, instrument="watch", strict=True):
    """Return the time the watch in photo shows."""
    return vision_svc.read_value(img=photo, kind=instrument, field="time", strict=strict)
13:11:30
